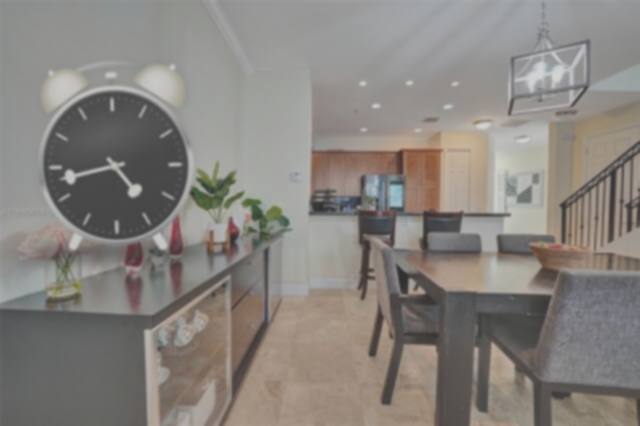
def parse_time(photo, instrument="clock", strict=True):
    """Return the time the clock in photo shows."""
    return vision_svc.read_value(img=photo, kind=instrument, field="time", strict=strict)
4:43
